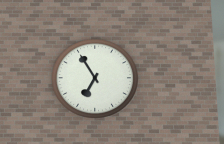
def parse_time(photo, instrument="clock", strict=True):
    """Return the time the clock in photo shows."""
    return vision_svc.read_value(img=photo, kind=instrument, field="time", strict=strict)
6:55
